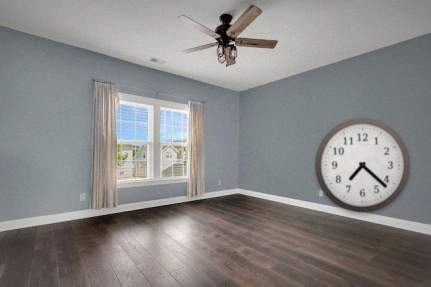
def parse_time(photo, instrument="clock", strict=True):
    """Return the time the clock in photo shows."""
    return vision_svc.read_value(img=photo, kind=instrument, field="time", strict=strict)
7:22
